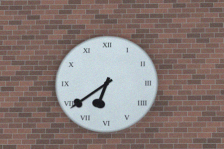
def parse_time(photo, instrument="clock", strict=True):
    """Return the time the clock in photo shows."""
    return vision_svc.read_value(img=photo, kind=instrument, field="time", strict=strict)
6:39
